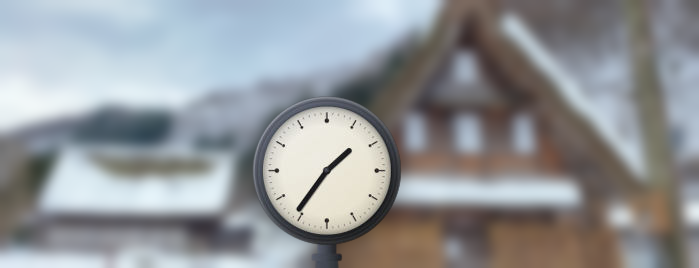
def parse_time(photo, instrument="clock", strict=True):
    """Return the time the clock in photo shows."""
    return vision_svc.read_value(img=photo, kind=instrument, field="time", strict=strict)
1:36
